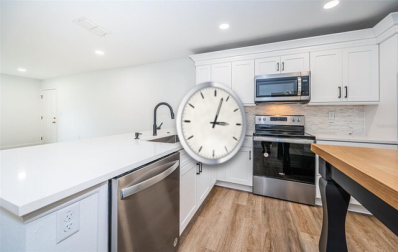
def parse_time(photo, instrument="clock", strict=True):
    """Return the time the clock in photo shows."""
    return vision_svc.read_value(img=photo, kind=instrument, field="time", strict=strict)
3:03
